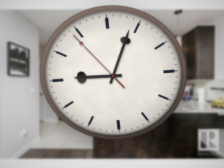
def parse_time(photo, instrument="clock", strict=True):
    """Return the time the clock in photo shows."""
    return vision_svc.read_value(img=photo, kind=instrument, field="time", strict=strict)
9:03:54
